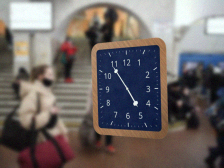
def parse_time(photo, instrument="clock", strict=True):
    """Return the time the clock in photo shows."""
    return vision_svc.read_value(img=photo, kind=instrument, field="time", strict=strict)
4:54
